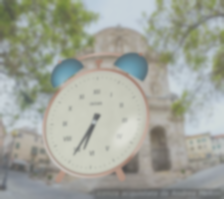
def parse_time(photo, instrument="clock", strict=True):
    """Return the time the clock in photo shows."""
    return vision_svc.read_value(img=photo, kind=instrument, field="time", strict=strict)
6:35
